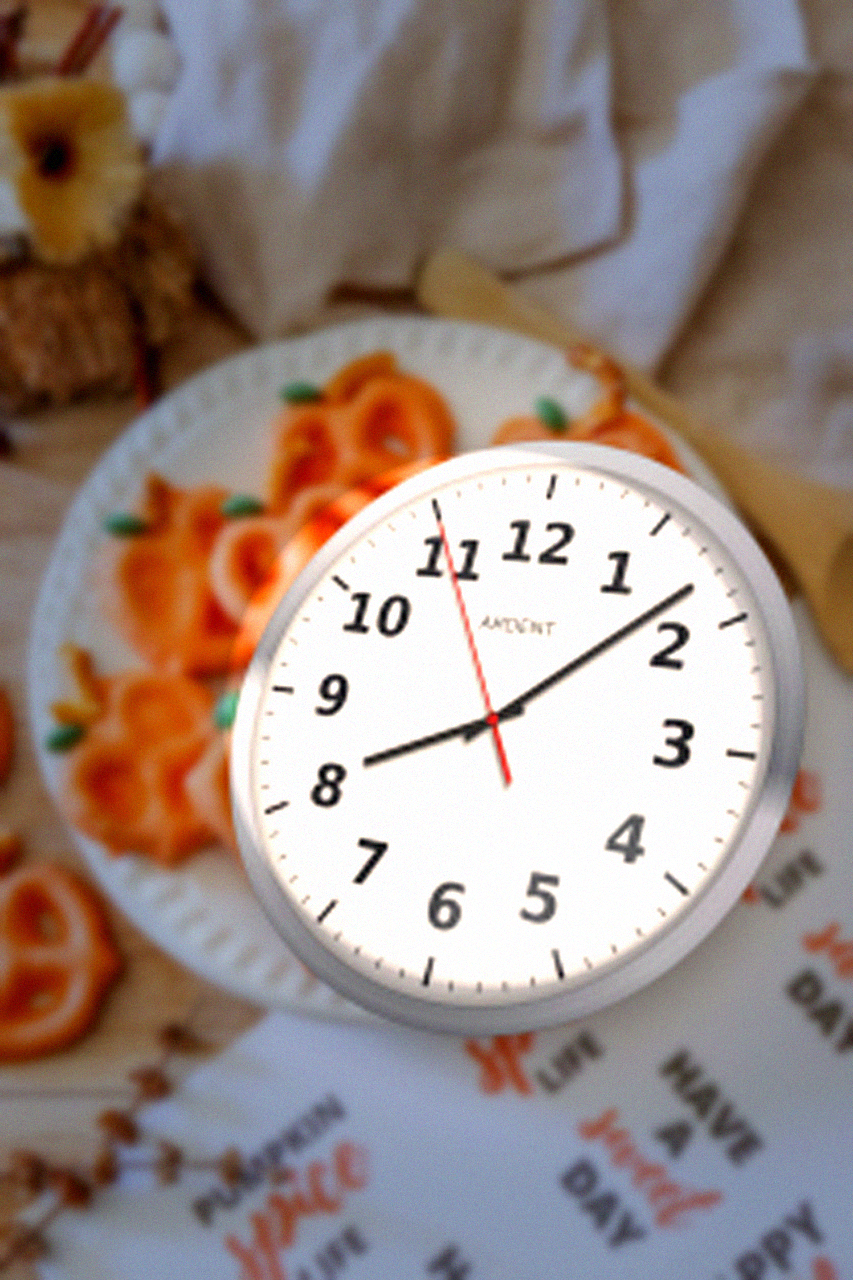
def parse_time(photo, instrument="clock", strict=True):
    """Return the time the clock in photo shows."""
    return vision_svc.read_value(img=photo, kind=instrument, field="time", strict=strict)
8:07:55
